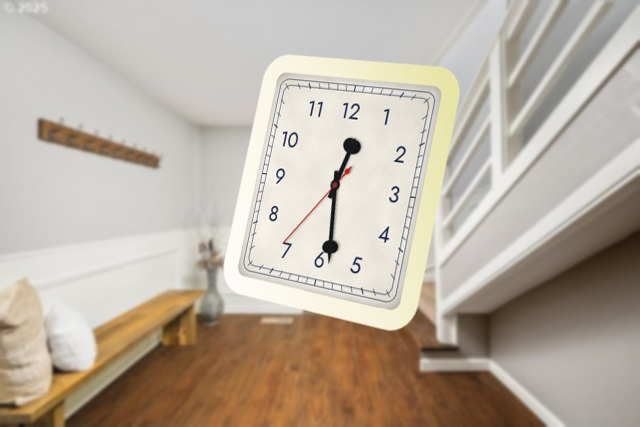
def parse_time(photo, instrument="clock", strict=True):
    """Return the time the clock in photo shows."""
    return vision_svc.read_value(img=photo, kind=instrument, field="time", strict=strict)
12:28:36
